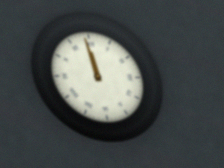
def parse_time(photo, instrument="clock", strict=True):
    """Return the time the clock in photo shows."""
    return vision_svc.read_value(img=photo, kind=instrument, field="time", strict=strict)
11:59
